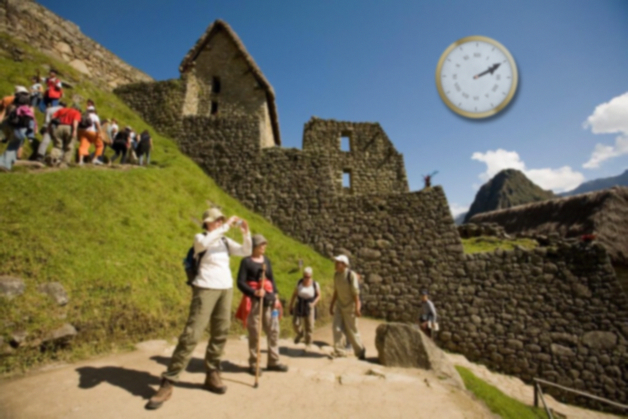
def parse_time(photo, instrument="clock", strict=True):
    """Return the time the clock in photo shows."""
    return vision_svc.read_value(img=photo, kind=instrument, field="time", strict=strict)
2:10
